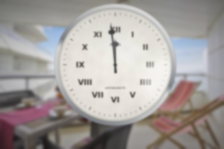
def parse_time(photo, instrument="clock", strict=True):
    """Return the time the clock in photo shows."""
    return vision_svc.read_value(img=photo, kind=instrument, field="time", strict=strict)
11:59
